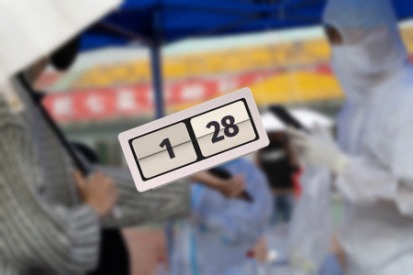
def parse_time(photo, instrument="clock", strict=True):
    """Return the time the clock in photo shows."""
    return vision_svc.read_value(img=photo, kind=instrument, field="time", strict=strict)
1:28
